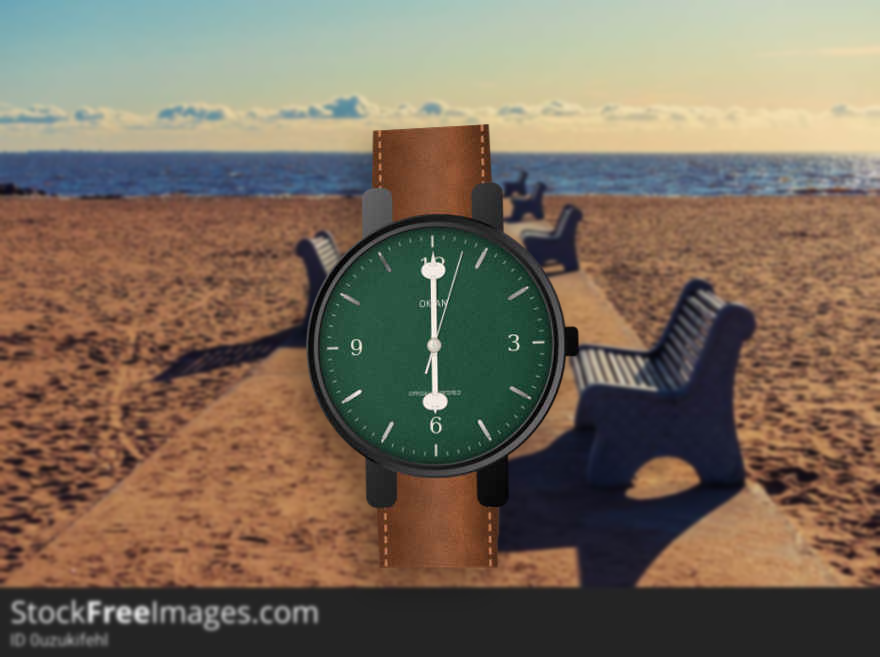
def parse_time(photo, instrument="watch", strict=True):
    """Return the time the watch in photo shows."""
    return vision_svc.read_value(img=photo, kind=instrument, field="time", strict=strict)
6:00:03
